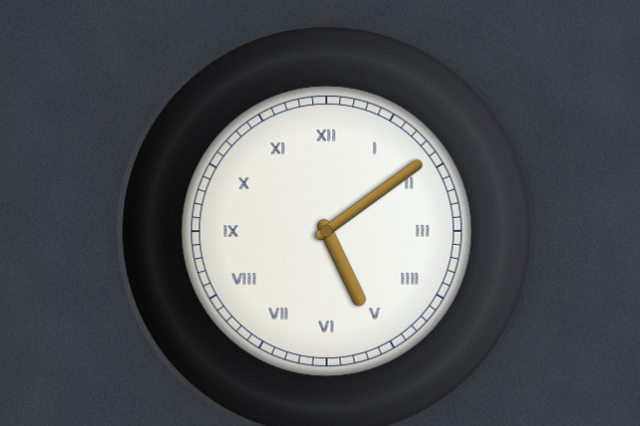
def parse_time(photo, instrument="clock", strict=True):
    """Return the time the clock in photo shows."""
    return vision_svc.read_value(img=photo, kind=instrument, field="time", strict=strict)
5:09
